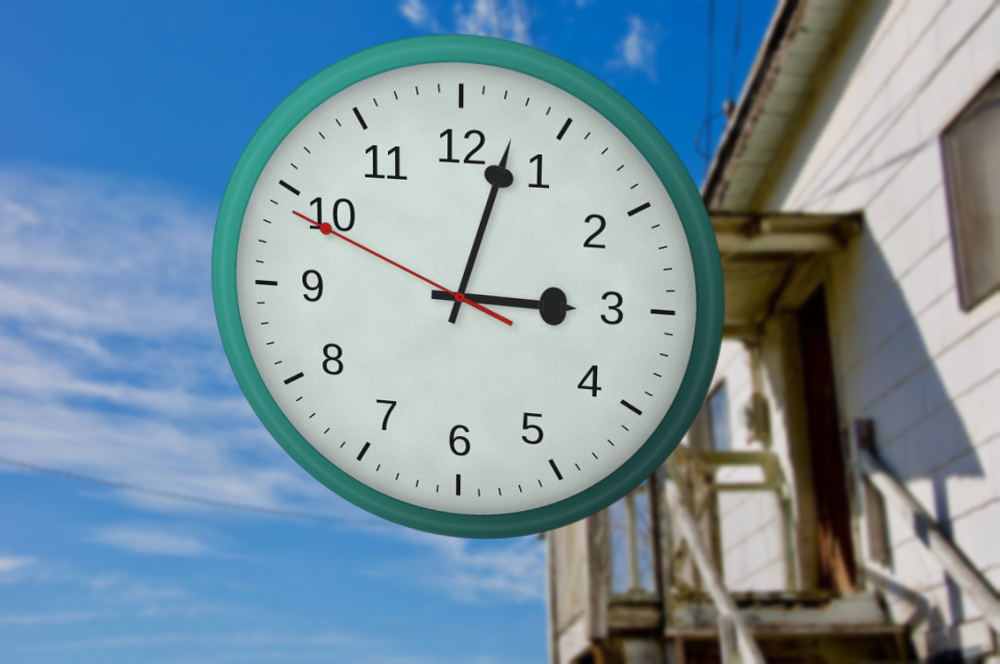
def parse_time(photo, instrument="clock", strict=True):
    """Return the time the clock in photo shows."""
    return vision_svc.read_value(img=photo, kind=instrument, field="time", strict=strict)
3:02:49
